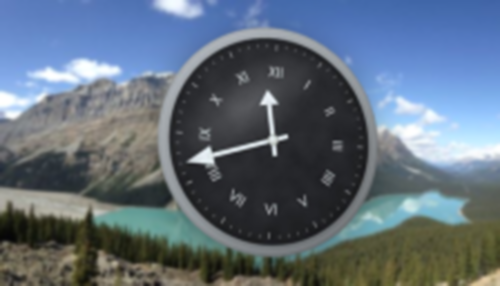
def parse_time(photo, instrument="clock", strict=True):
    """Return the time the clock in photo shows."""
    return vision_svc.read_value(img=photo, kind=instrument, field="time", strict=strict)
11:42
